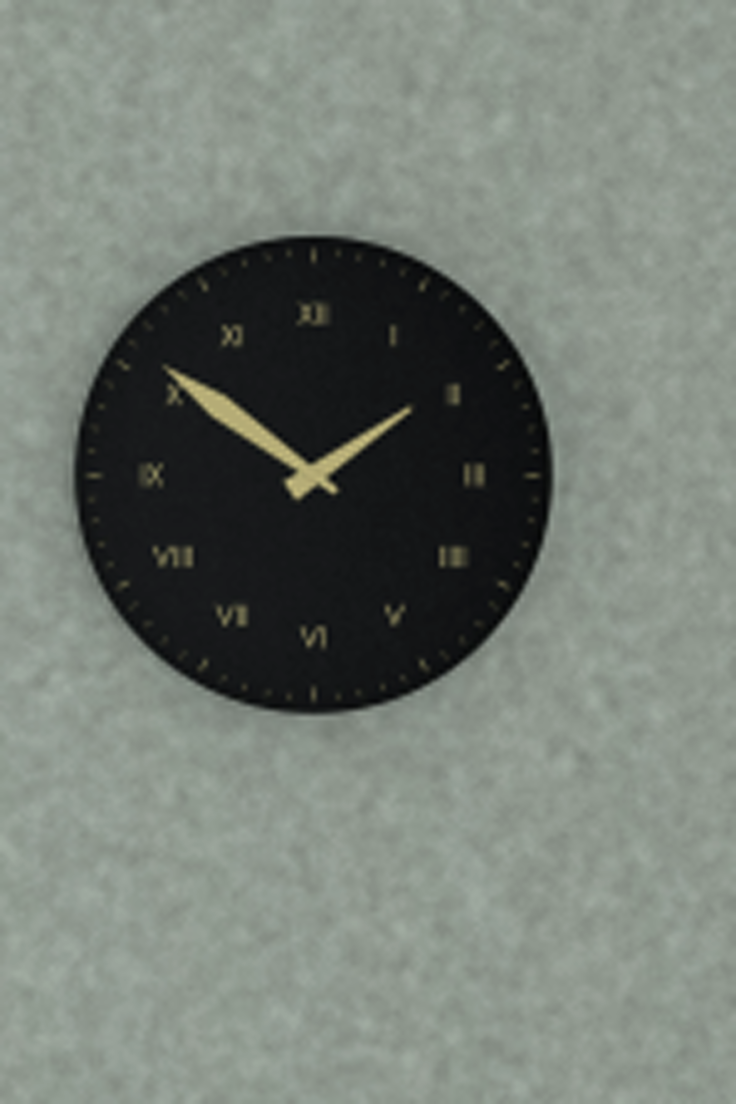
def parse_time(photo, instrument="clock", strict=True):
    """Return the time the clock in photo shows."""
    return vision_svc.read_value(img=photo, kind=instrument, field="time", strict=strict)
1:51
